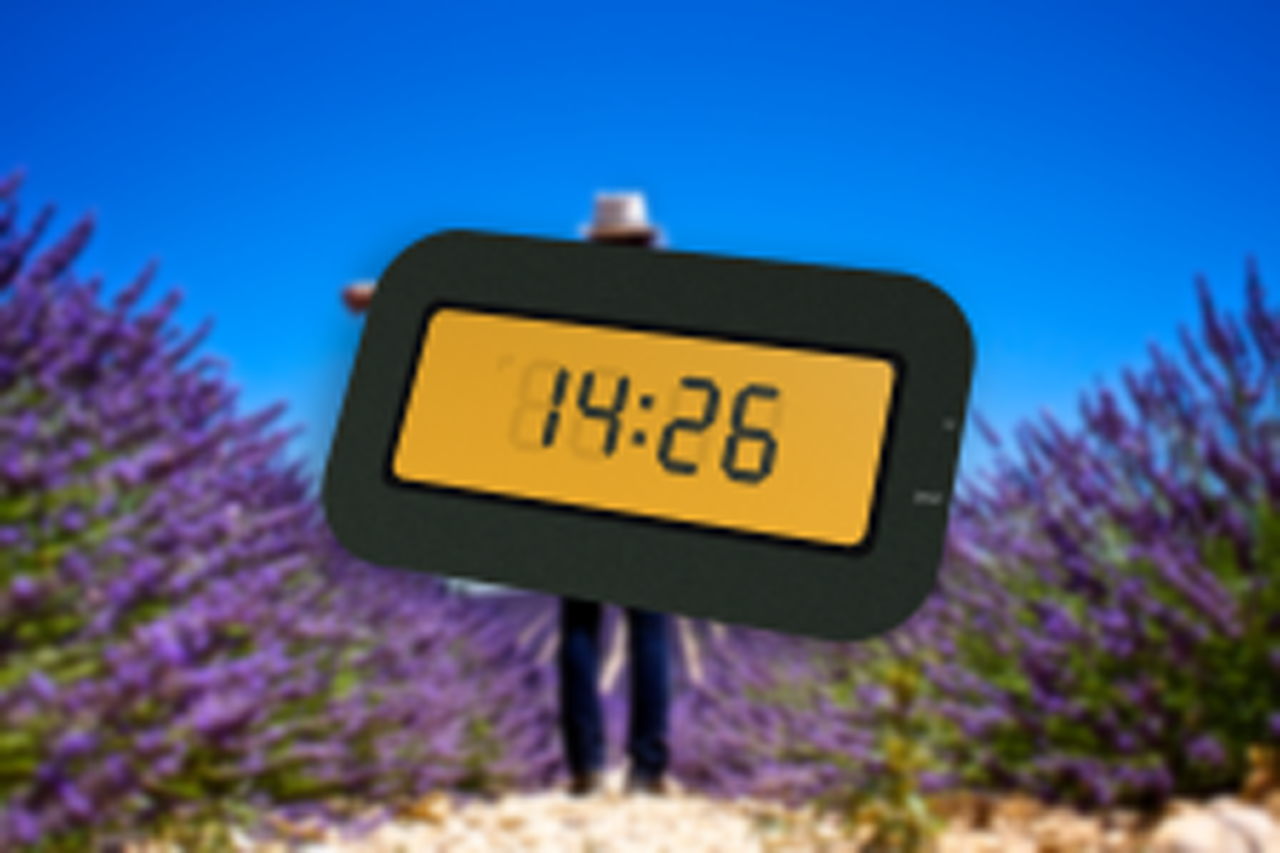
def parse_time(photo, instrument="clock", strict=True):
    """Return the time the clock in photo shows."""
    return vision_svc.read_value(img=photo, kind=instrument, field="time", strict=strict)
14:26
